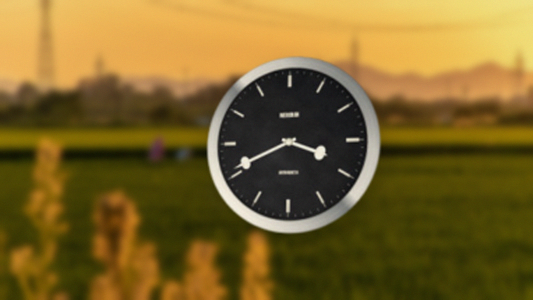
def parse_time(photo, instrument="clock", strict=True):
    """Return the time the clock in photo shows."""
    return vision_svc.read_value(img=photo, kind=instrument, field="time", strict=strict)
3:41
